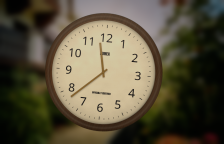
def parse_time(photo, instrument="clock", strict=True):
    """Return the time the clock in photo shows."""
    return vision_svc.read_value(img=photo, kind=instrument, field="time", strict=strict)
11:38
